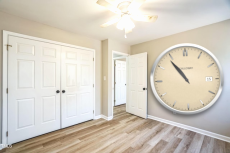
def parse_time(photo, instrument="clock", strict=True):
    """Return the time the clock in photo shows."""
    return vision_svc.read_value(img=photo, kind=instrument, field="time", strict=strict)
10:54
